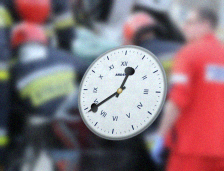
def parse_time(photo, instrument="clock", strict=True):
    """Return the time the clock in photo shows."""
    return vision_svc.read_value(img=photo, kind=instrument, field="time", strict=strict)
12:39
